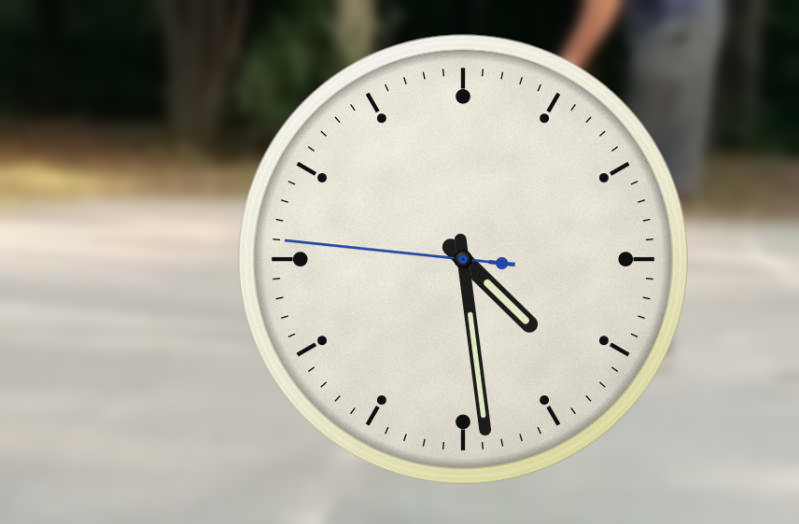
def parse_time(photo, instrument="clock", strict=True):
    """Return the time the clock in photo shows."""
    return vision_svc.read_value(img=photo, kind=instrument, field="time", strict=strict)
4:28:46
